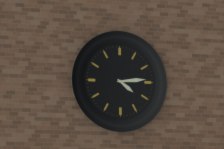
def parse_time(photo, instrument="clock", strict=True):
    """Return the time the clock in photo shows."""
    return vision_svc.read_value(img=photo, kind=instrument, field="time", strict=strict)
4:14
